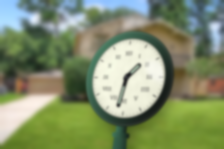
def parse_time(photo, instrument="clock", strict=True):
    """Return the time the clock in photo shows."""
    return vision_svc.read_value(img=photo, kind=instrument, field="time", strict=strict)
1:32
